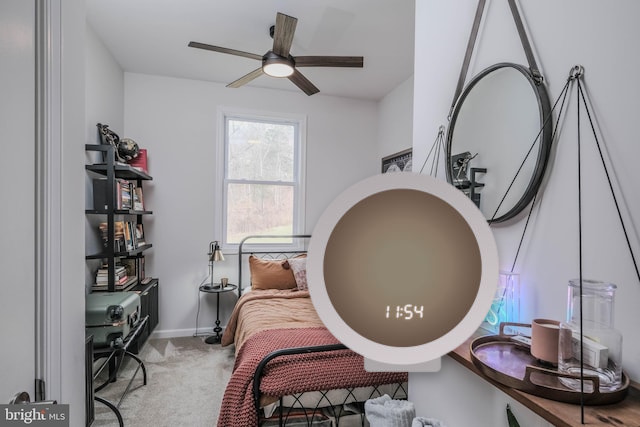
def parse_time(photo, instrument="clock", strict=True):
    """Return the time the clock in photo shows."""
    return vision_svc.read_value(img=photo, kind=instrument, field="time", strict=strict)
11:54
